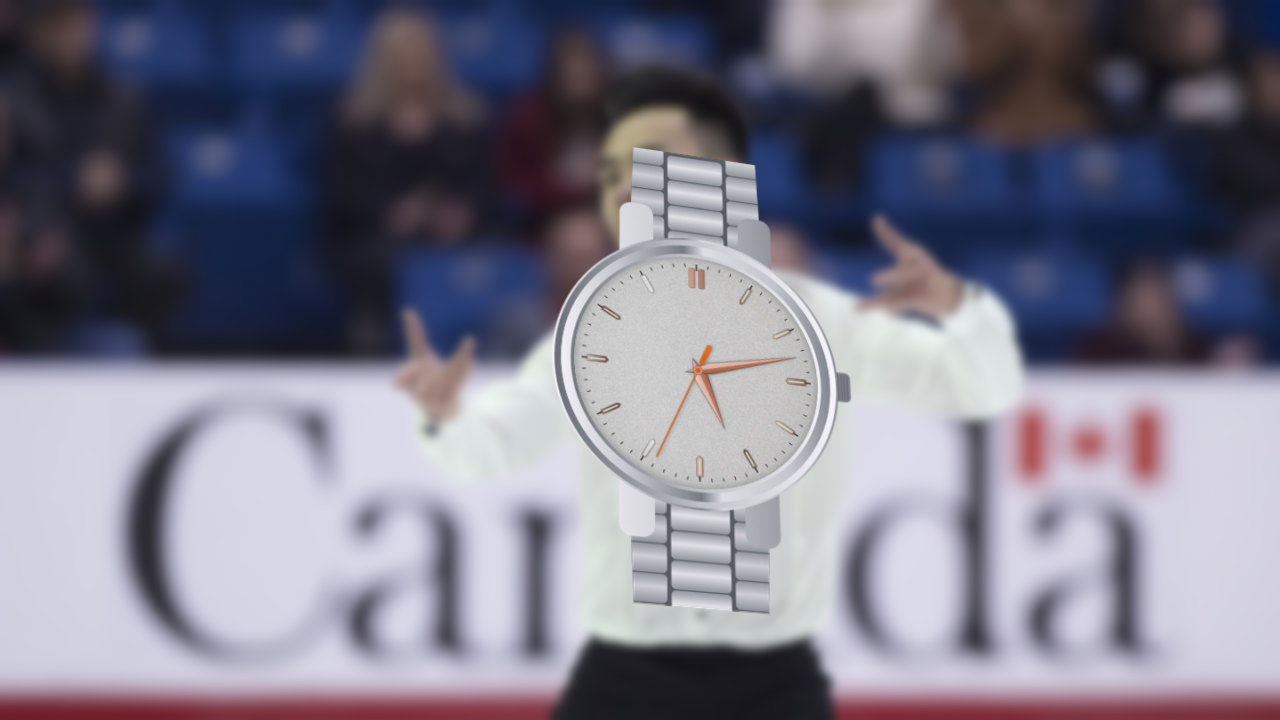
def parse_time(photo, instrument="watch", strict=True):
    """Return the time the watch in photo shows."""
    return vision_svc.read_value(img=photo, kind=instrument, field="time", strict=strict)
5:12:34
